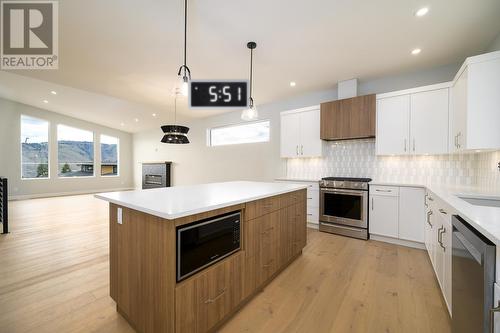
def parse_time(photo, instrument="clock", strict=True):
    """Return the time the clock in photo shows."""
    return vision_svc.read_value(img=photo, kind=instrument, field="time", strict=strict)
5:51
